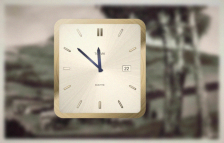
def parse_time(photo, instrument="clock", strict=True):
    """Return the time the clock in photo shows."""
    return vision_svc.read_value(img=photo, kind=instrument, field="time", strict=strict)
11:52
